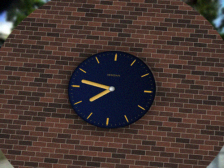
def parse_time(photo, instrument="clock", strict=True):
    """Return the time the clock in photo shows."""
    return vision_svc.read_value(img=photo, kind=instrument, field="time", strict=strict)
7:47
